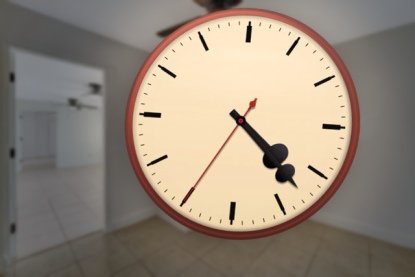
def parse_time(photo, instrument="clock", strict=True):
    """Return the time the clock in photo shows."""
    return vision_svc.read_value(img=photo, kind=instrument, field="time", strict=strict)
4:22:35
